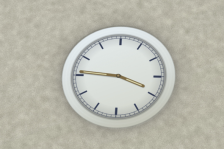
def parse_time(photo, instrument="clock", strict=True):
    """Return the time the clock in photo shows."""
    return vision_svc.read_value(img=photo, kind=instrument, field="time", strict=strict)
3:46
